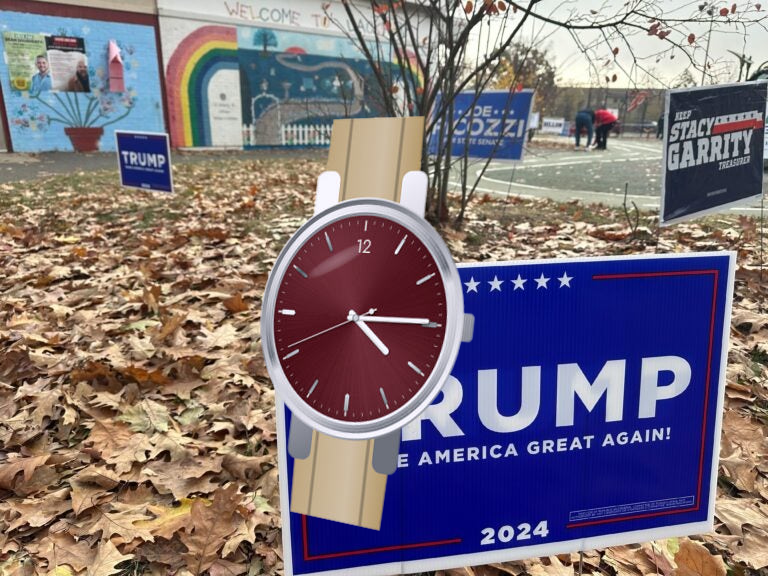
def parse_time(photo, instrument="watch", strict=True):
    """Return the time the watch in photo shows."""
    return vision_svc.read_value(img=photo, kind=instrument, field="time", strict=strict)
4:14:41
